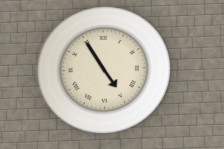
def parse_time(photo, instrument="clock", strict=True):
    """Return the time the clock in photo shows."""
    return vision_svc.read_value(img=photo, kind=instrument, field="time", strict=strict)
4:55
